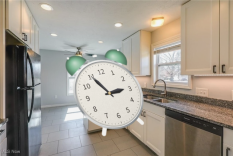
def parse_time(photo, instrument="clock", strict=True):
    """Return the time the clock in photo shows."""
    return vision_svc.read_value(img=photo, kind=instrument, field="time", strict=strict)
2:55
